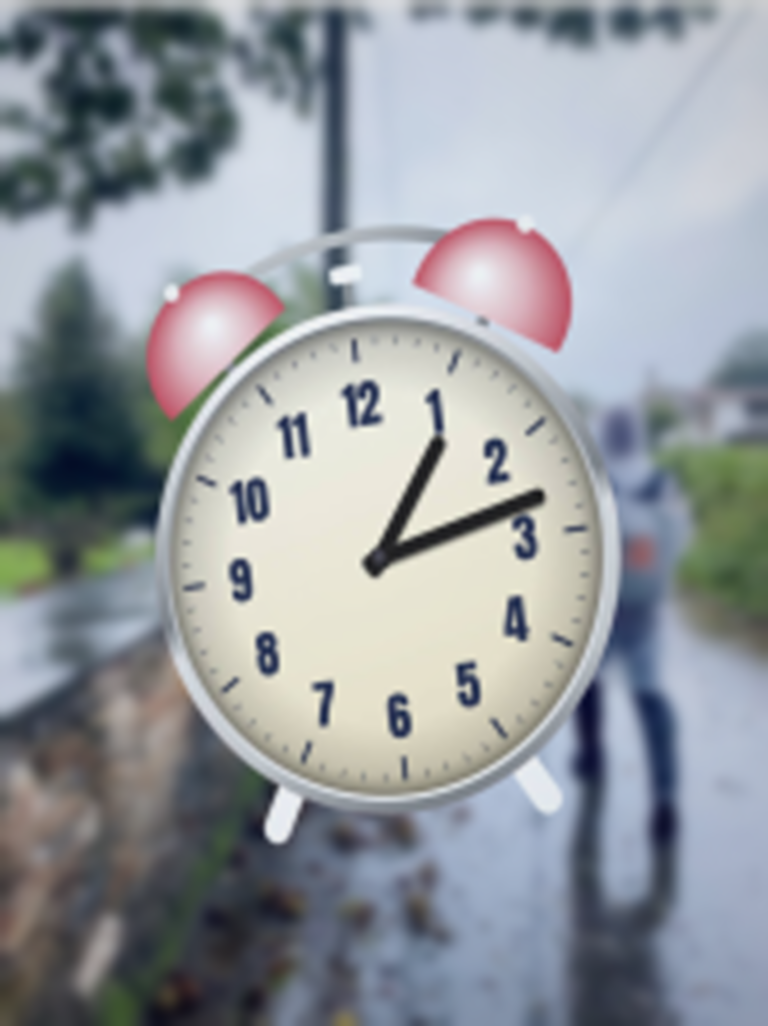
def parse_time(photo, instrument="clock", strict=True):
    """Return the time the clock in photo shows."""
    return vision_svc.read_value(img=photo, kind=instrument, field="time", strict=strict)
1:13
